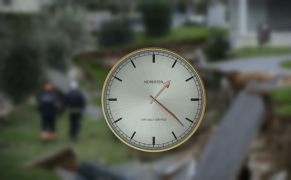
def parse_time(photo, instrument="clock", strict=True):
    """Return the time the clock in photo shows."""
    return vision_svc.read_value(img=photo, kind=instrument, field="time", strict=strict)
1:22
